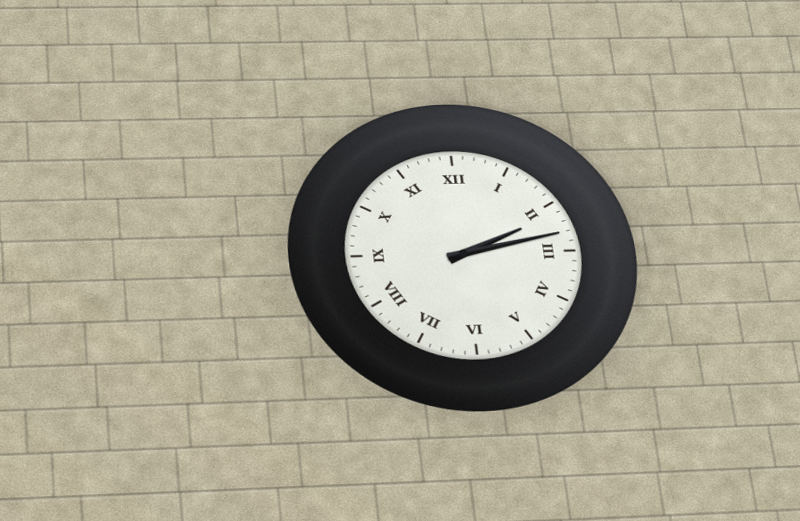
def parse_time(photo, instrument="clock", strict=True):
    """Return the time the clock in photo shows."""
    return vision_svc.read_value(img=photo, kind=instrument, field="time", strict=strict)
2:13
